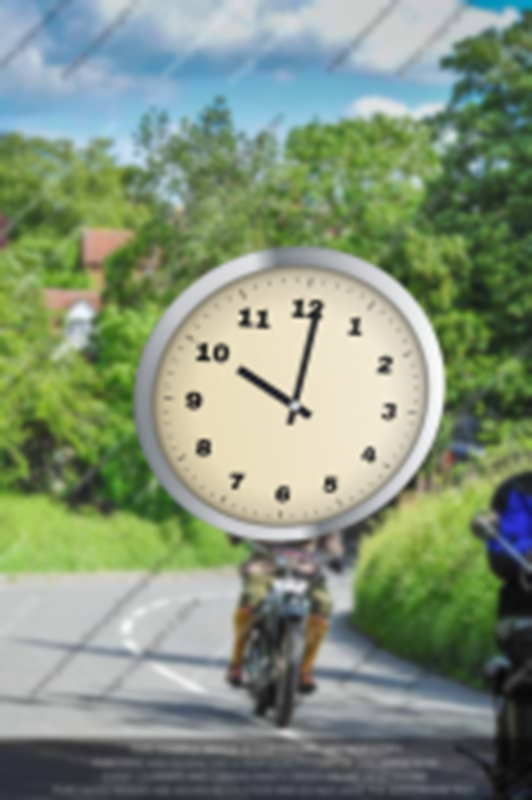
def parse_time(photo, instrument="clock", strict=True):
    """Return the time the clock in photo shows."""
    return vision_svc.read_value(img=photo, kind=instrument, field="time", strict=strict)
10:01
